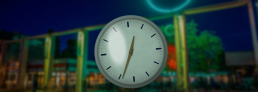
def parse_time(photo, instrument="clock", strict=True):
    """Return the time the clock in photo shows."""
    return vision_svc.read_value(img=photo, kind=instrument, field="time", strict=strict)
12:34
